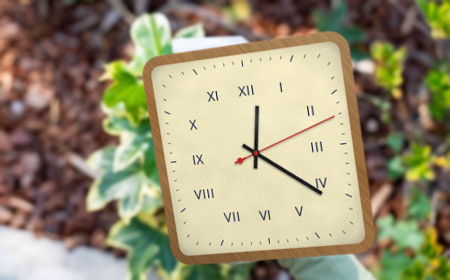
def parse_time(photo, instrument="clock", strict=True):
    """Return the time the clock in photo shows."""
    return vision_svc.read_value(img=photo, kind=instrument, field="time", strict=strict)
12:21:12
